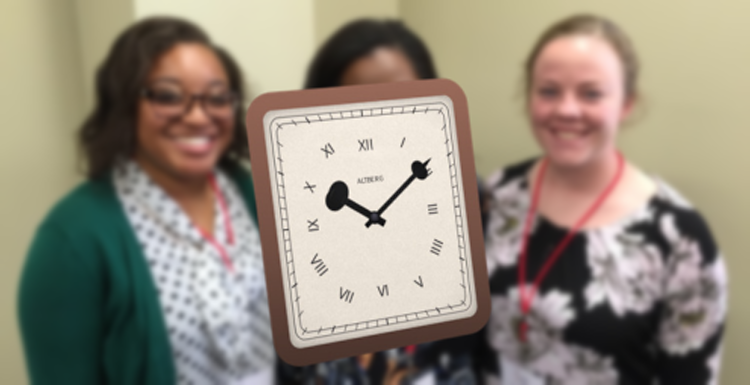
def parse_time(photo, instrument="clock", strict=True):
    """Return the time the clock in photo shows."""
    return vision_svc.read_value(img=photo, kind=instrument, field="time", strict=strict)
10:09
